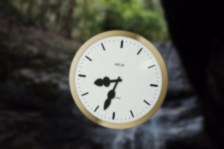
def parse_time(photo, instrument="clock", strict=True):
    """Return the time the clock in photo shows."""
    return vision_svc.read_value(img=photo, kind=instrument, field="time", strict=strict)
8:33
